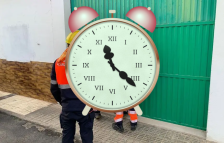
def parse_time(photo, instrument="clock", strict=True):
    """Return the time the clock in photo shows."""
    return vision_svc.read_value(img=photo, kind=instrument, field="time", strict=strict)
11:22
